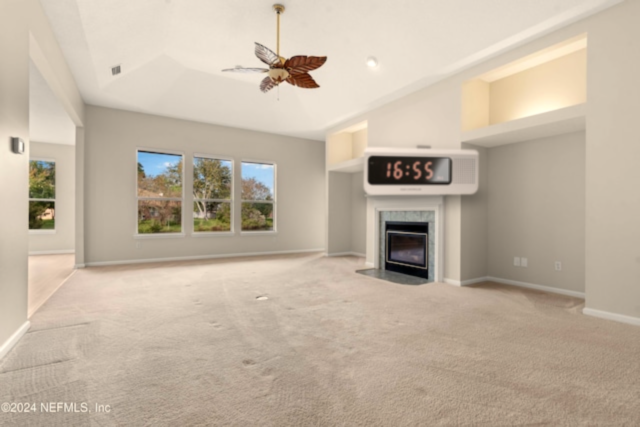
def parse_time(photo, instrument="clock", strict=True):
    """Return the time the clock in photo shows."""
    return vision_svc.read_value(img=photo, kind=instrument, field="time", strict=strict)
16:55
